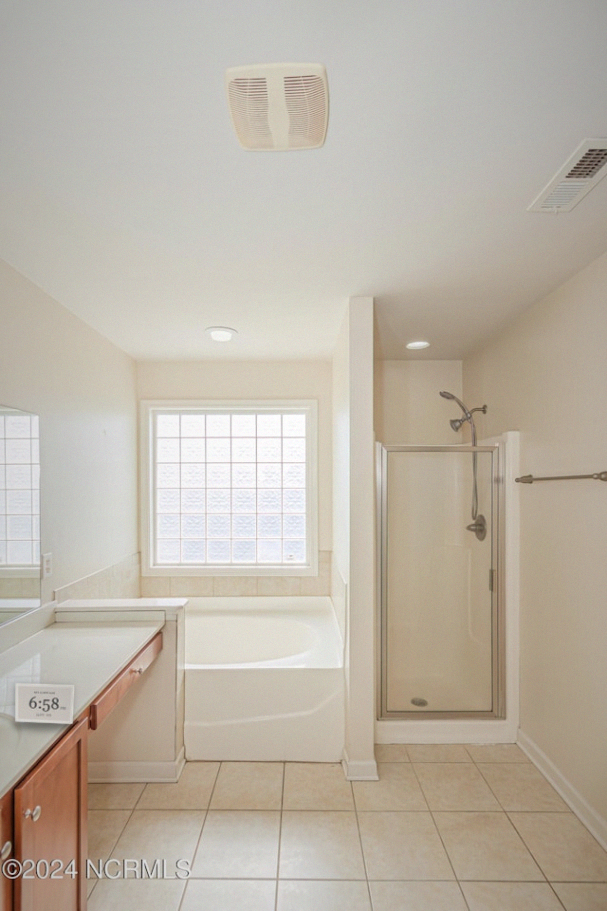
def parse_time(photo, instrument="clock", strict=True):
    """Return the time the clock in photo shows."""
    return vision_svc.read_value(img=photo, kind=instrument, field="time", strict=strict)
6:58
